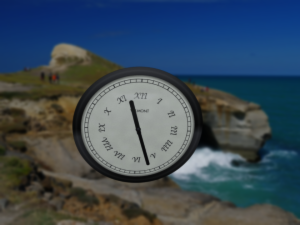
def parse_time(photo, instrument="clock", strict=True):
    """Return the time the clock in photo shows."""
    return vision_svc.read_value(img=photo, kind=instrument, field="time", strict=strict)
11:27
